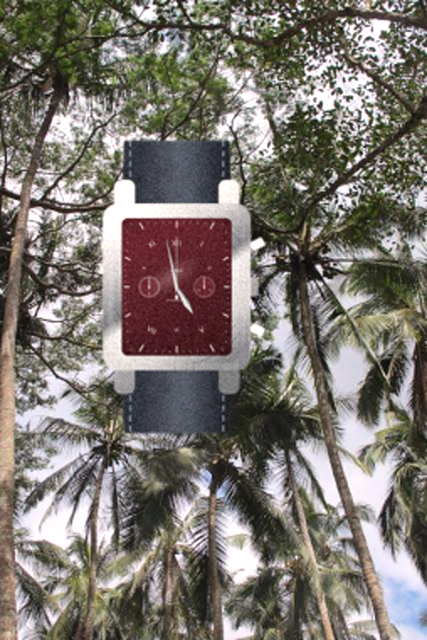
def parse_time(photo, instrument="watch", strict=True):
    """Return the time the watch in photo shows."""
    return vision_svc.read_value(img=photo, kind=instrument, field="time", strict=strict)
4:58
